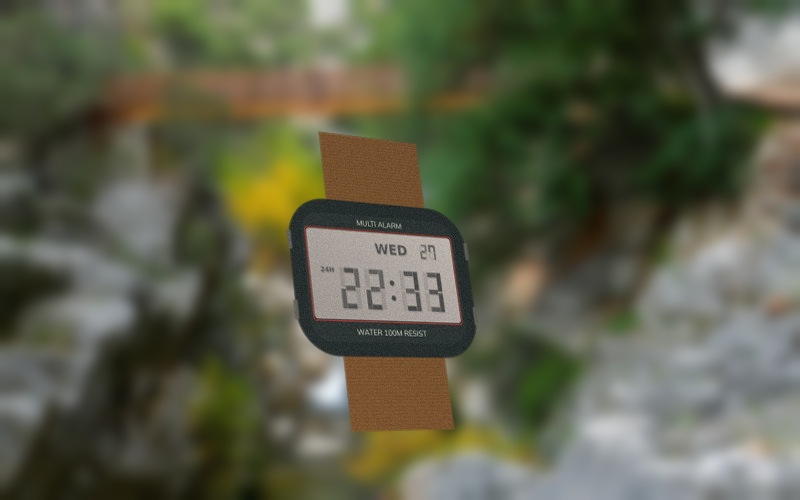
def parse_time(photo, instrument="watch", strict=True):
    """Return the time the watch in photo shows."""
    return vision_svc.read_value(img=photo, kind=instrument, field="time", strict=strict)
22:33
